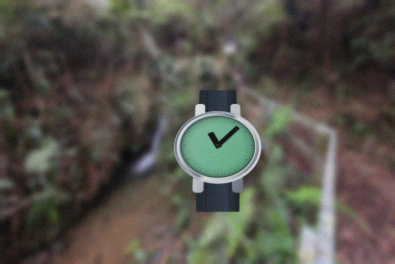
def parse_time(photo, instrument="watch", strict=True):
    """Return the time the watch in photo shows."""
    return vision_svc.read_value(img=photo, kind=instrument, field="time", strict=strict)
11:07
